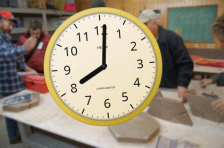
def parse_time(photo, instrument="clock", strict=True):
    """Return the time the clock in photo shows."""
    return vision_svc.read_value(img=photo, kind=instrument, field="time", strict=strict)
8:01
